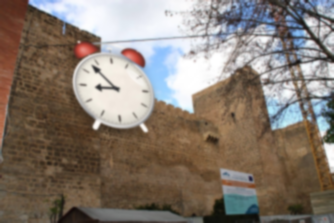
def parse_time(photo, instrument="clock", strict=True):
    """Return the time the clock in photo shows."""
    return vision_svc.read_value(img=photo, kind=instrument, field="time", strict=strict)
8:53
